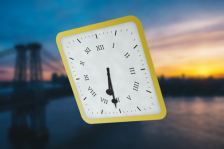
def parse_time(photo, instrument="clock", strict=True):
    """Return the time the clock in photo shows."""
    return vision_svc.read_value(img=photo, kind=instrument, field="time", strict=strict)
6:31
